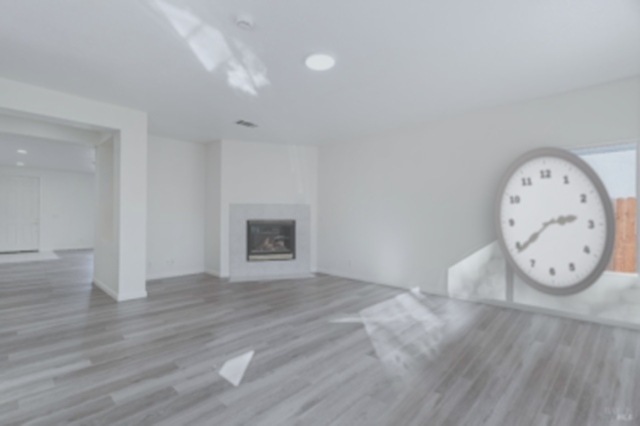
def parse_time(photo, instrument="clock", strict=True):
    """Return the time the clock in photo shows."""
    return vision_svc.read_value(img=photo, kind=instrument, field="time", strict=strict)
2:39
